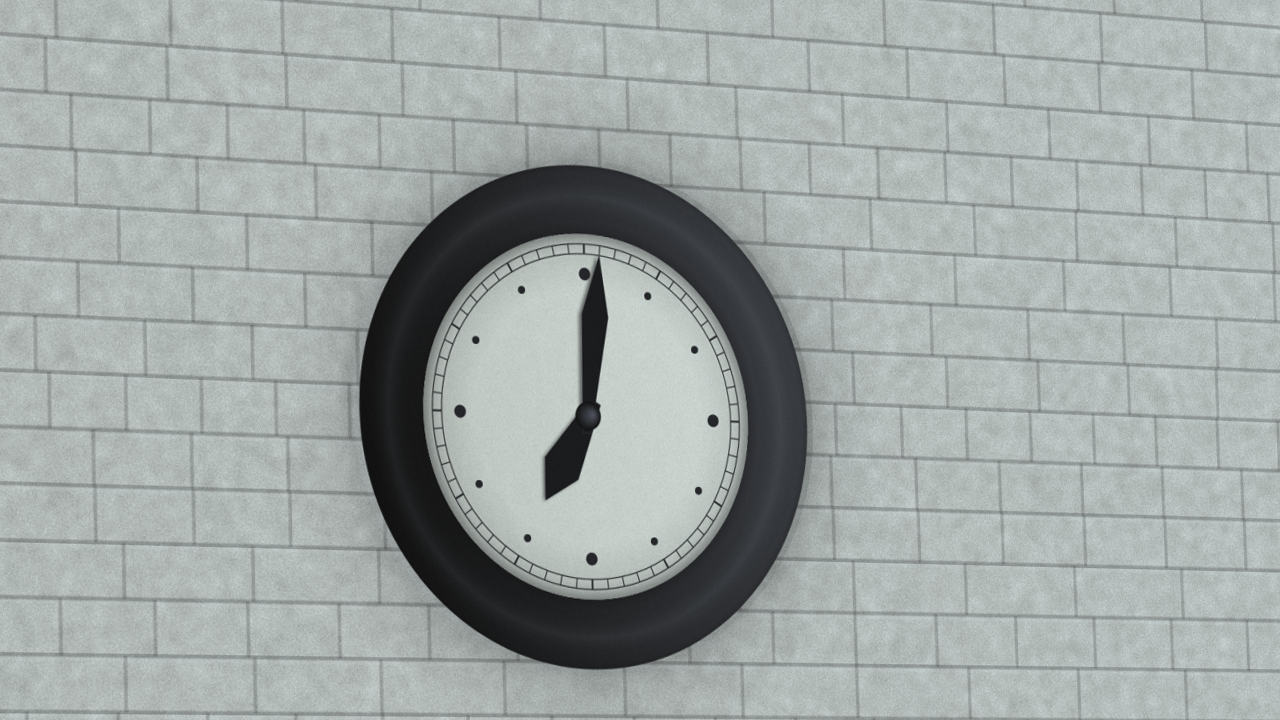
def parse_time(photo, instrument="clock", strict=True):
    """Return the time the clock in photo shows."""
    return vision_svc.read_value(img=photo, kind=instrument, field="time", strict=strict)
7:01
